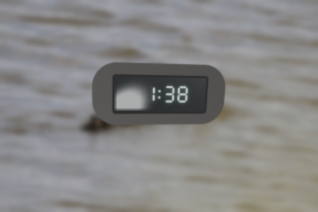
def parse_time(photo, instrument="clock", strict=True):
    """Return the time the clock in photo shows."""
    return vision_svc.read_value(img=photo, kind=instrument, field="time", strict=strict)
1:38
